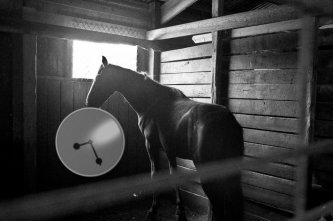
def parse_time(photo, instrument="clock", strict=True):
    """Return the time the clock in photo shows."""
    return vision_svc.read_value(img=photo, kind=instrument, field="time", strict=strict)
8:26
